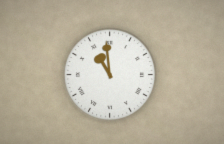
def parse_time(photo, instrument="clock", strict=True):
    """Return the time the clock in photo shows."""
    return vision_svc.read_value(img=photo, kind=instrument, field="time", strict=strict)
10:59
